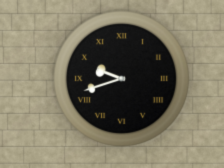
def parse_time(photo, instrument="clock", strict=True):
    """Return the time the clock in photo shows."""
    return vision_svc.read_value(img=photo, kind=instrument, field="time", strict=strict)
9:42
